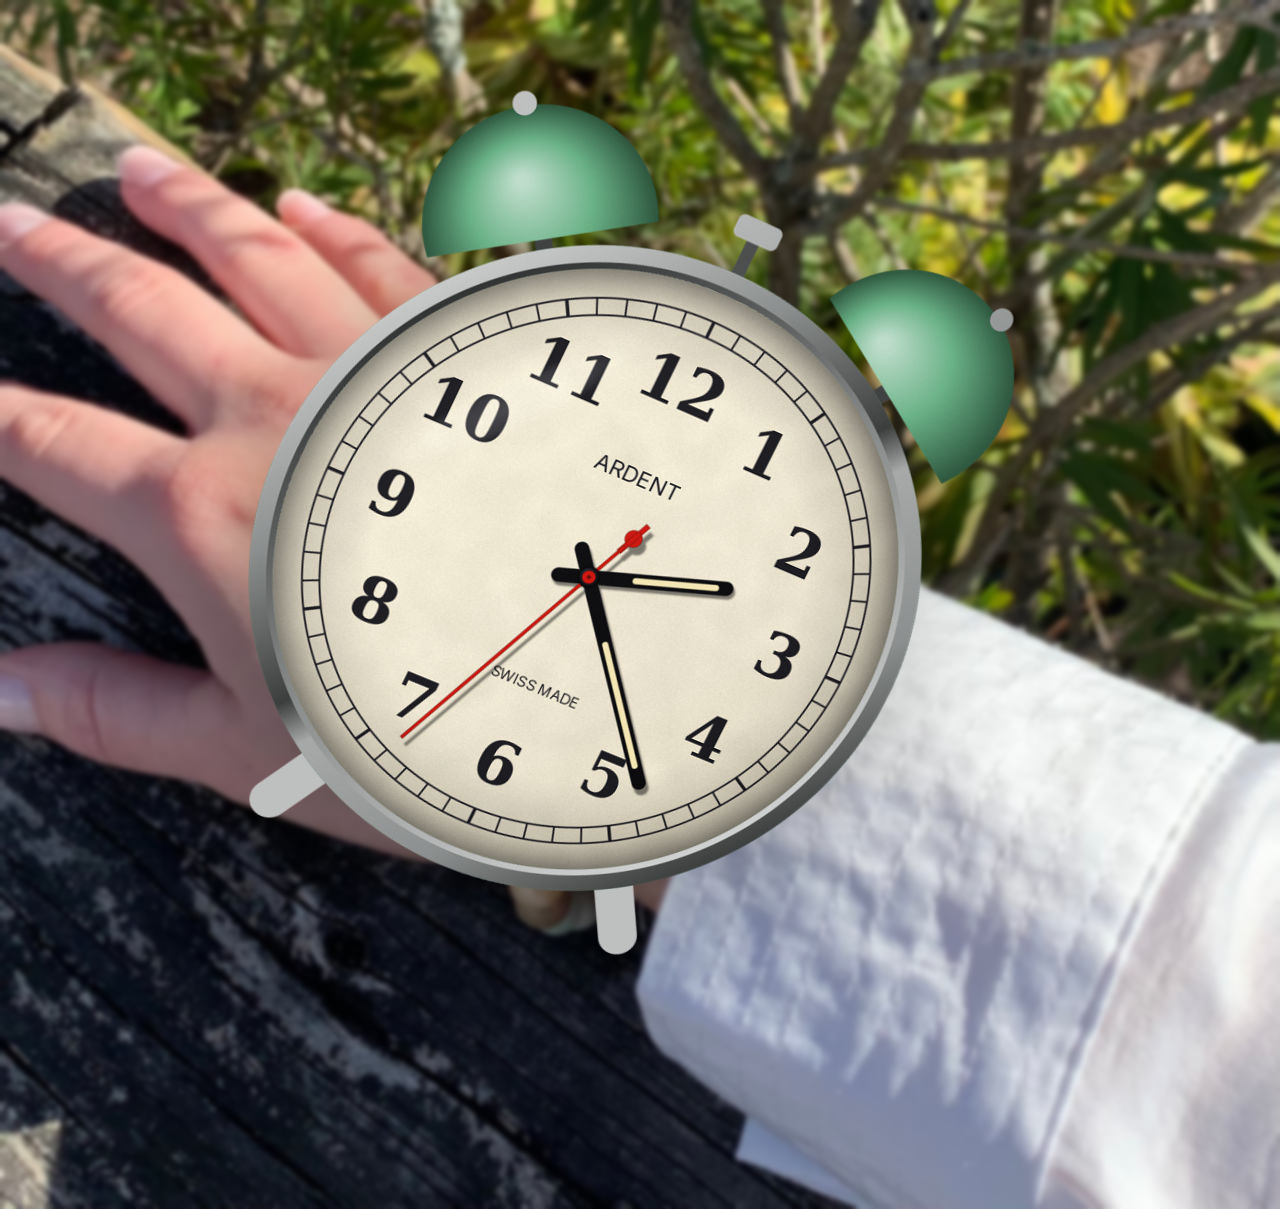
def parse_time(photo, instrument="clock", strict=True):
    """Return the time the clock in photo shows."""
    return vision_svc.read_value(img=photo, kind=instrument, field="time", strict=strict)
2:23:34
